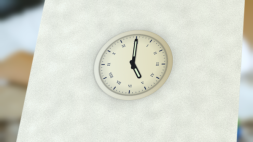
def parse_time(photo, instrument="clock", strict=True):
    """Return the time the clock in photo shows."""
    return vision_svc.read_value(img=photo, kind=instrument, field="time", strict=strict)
5:00
